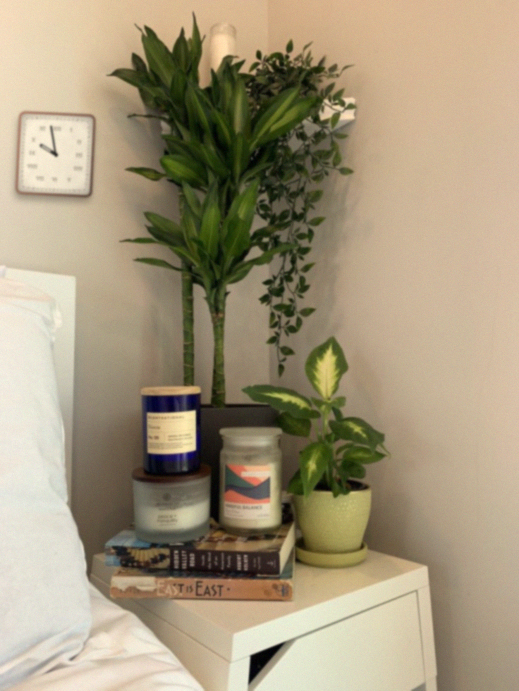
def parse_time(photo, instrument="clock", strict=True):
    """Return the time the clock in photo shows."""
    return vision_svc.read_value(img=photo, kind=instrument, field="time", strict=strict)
9:58
